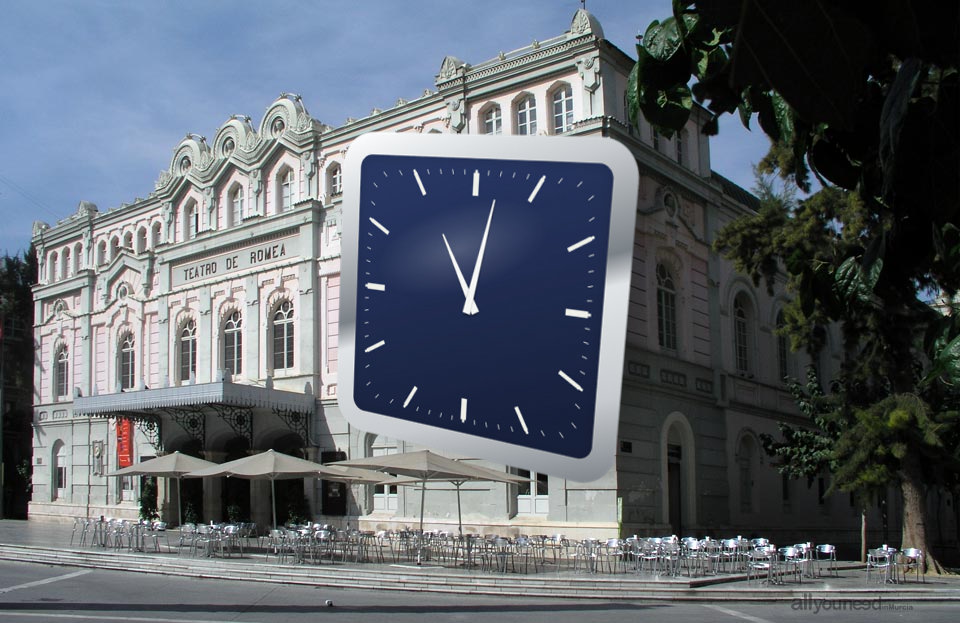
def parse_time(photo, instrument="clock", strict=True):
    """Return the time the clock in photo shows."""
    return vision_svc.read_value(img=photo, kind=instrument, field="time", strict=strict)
11:02
